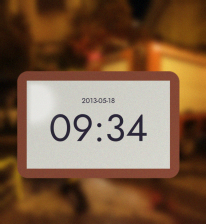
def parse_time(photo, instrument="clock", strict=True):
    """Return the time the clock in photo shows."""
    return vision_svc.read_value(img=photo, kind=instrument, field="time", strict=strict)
9:34
